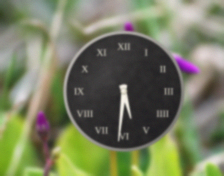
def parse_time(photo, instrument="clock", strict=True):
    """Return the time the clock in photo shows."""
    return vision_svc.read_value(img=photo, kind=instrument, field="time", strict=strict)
5:31
